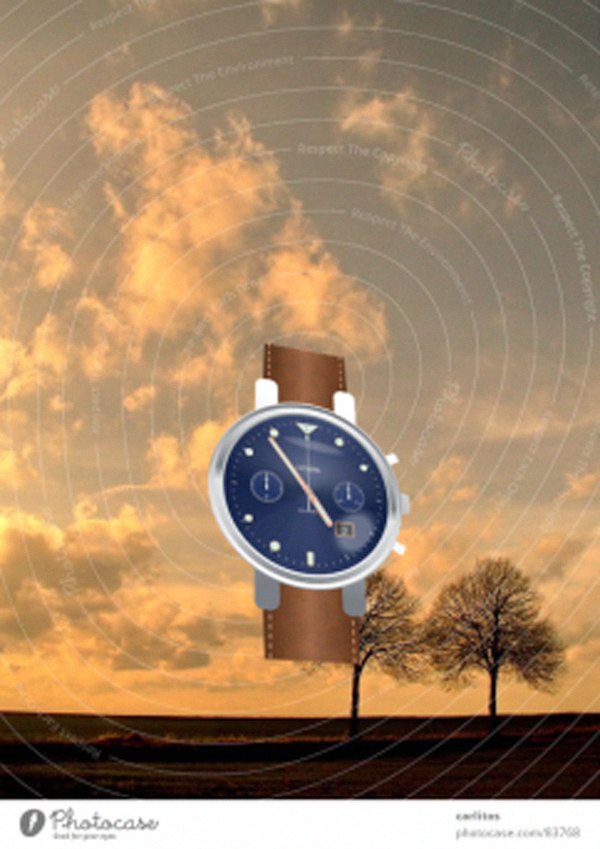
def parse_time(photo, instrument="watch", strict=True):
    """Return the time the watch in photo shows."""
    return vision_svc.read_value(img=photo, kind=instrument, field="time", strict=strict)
4:54
